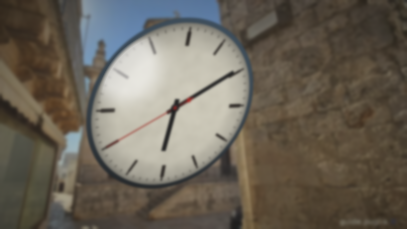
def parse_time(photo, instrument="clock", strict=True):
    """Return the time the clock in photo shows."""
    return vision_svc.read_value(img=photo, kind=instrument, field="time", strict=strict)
6:09:40
